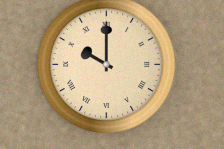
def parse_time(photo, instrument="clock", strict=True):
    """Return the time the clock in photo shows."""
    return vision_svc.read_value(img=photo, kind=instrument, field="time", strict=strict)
10:00
